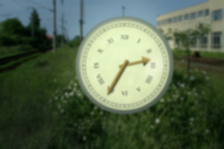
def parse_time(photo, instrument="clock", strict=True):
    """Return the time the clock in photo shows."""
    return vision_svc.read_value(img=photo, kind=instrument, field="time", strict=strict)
2:35
